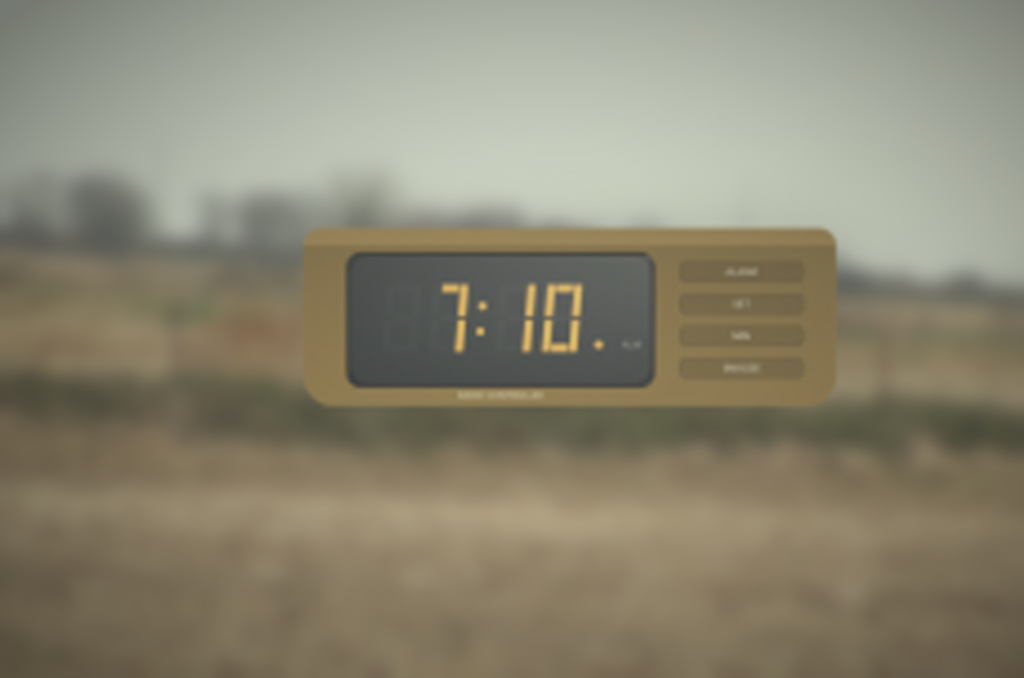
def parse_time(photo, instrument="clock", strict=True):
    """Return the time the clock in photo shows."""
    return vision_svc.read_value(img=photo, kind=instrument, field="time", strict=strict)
7:10
